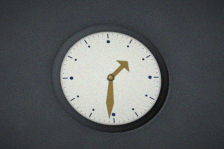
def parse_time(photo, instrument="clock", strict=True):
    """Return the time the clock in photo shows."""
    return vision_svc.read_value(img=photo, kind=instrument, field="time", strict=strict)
1:31
